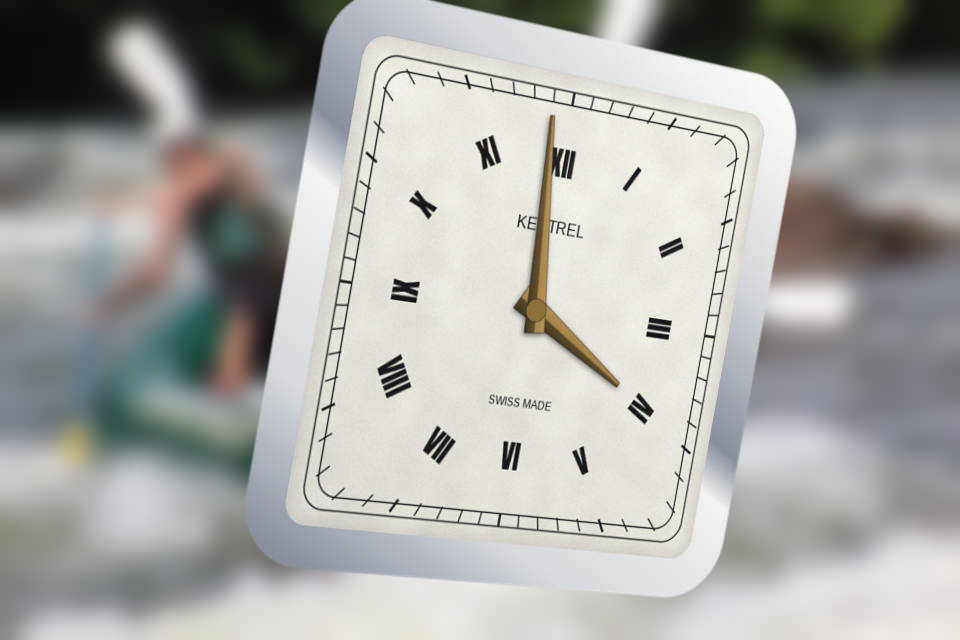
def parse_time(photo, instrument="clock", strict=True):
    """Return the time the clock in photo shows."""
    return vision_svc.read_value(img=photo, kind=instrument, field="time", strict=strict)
3:59
